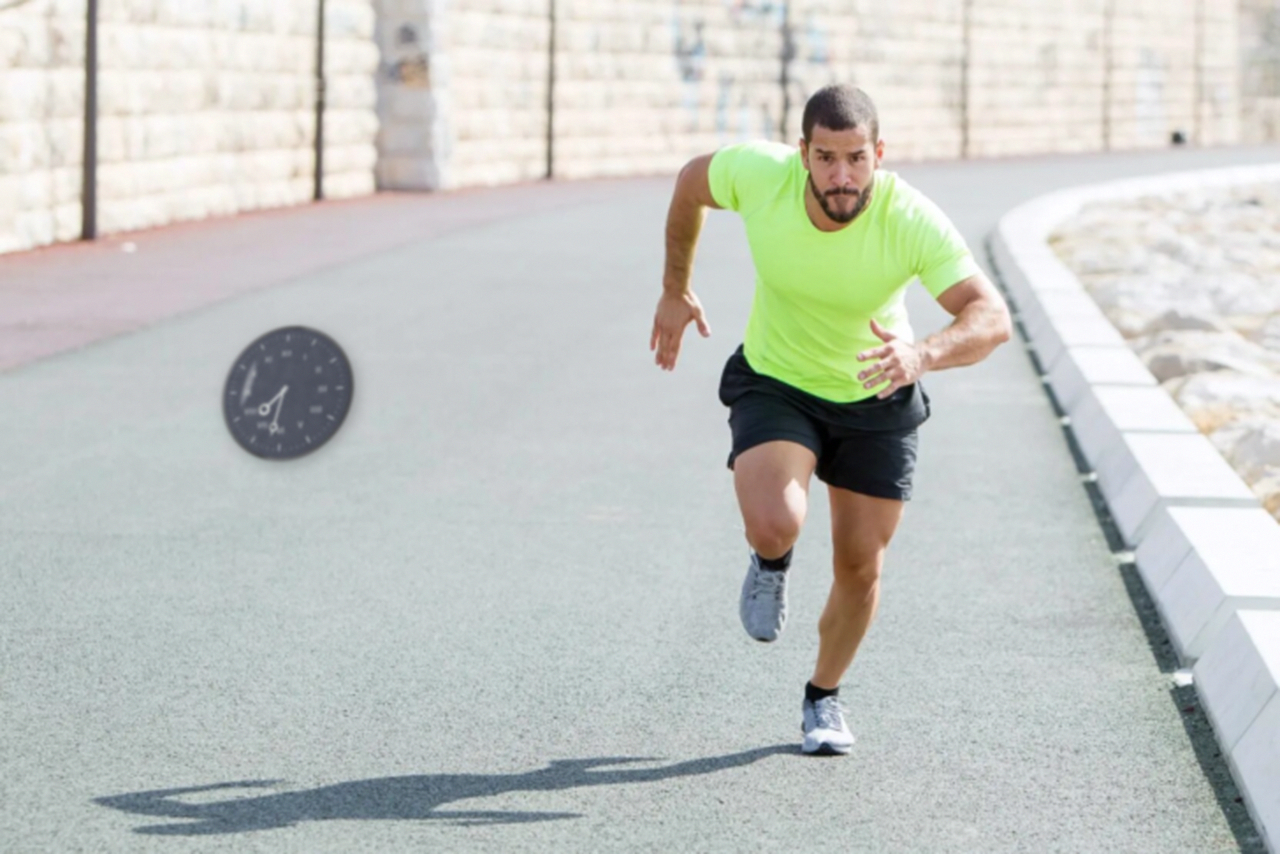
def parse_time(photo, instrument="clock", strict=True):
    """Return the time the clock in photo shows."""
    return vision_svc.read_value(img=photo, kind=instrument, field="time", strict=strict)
7:32
